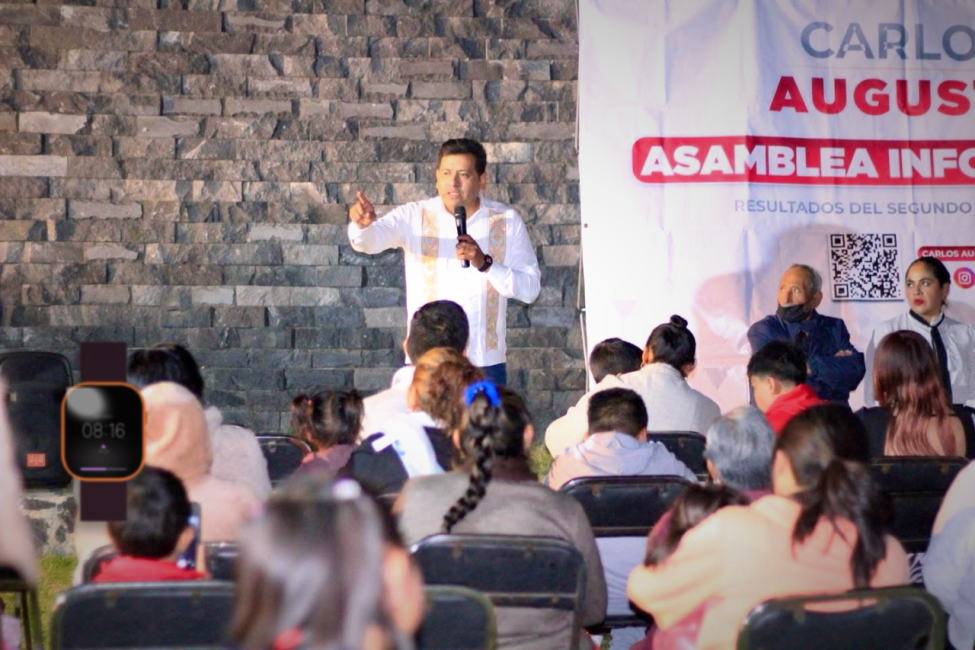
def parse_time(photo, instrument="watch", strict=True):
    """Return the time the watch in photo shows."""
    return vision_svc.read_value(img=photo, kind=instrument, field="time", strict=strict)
8:16
